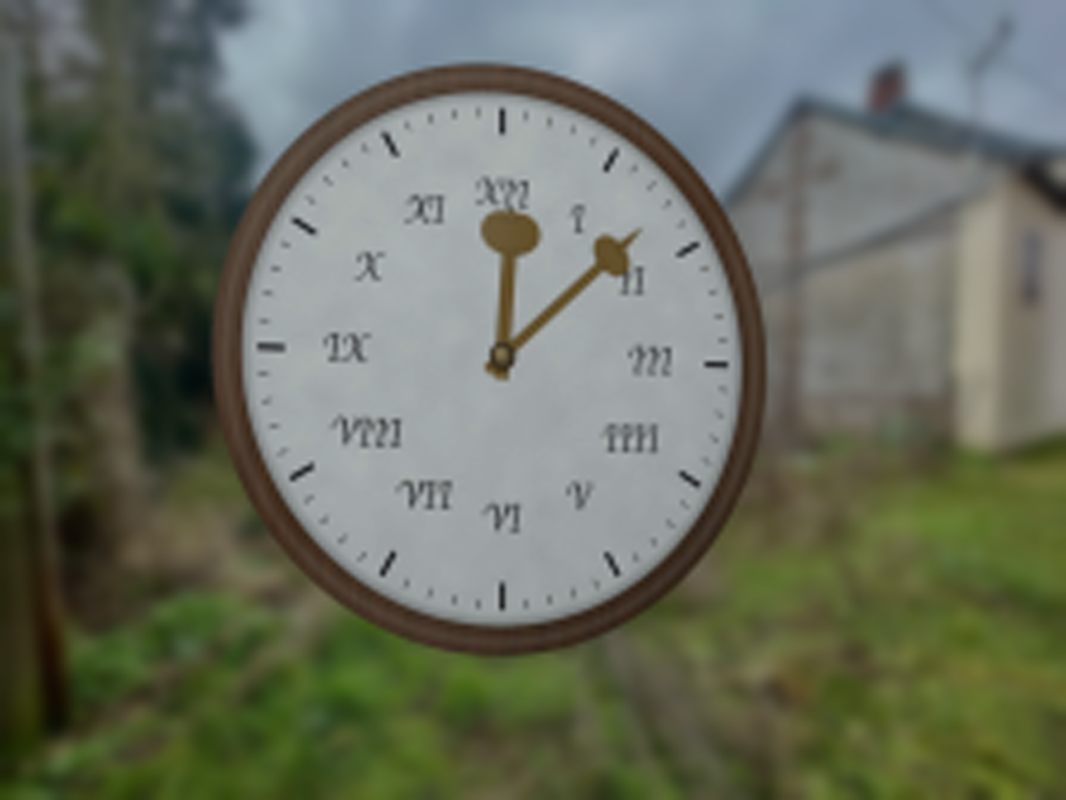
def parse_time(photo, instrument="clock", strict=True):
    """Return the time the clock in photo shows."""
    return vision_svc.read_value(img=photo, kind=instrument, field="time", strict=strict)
12:08
